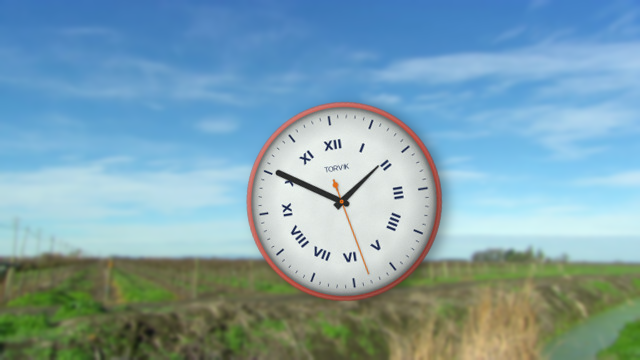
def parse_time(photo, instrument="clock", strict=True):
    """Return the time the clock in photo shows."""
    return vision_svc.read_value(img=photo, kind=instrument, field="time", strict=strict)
1:50:28
